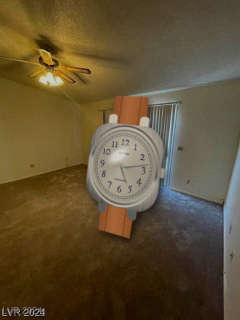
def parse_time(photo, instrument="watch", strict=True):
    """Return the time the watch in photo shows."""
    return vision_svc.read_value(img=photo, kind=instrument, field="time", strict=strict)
5:13
